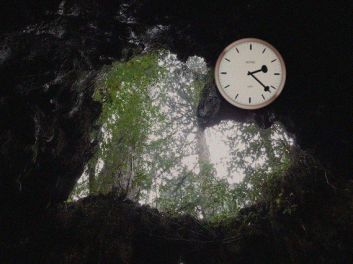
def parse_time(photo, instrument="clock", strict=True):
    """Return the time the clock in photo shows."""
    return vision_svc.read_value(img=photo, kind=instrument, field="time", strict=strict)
2:22
